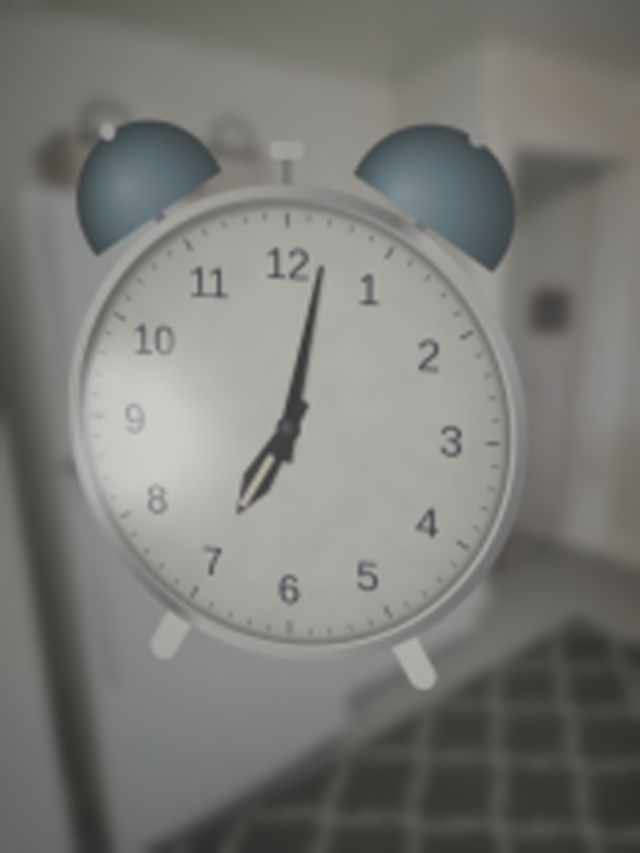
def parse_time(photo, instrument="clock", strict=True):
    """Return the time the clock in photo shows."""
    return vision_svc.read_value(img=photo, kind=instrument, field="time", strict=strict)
7:02
